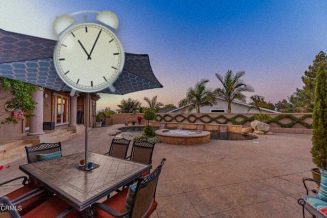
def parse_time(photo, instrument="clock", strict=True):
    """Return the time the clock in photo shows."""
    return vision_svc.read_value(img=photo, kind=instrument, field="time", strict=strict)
11:05
